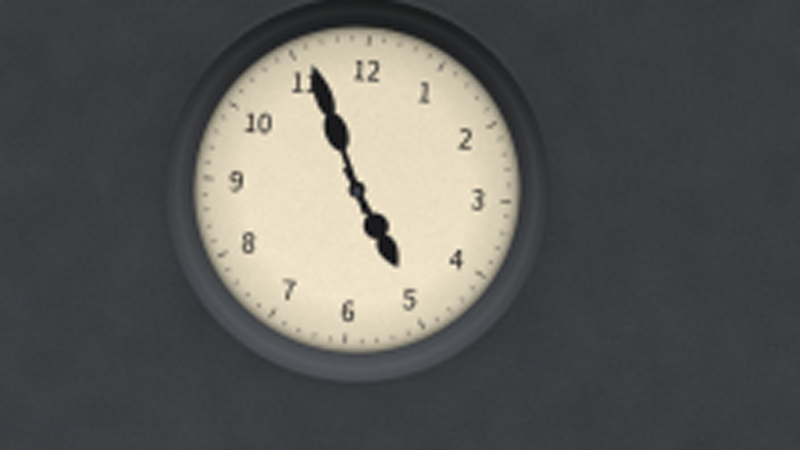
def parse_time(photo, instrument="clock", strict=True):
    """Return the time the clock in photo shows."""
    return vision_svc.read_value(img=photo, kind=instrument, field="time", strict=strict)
4:56
